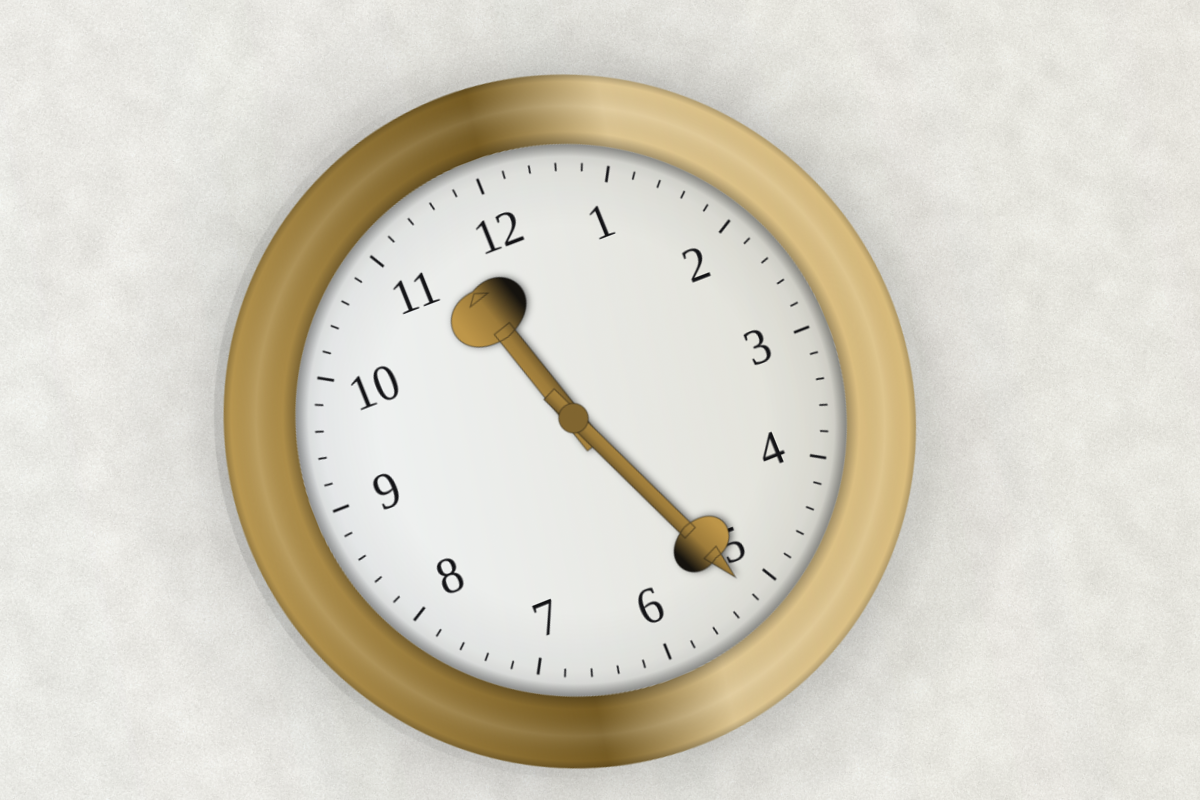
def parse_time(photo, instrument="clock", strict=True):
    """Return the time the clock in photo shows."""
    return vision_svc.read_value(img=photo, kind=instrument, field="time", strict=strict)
11:26
